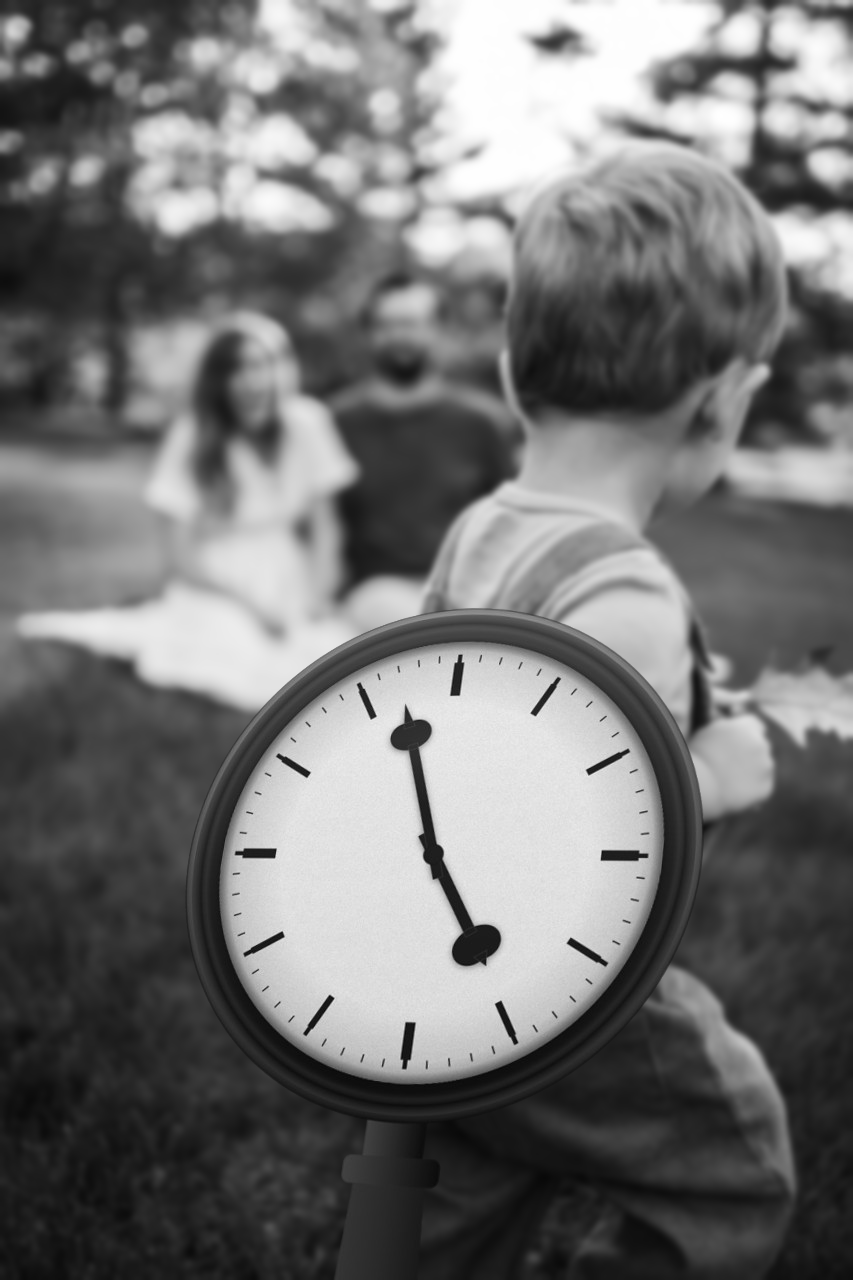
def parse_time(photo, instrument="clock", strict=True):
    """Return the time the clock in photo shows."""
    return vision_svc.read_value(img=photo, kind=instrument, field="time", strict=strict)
4:57
